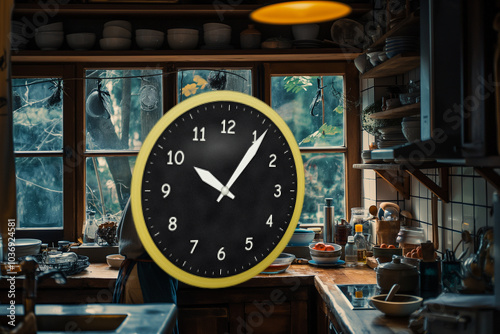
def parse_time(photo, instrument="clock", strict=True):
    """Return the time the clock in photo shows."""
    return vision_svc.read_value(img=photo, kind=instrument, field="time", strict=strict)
10:06
